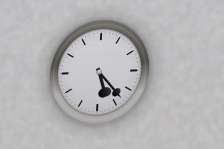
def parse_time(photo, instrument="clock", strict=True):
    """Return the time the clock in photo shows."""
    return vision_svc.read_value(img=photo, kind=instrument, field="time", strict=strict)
5:23
